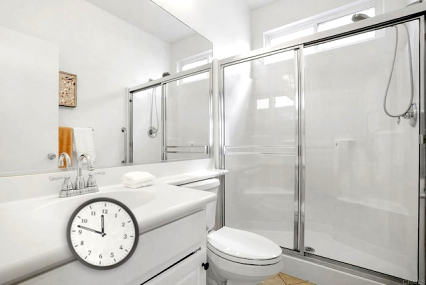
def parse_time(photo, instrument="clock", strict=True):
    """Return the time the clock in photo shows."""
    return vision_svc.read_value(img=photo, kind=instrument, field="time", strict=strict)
11:47
